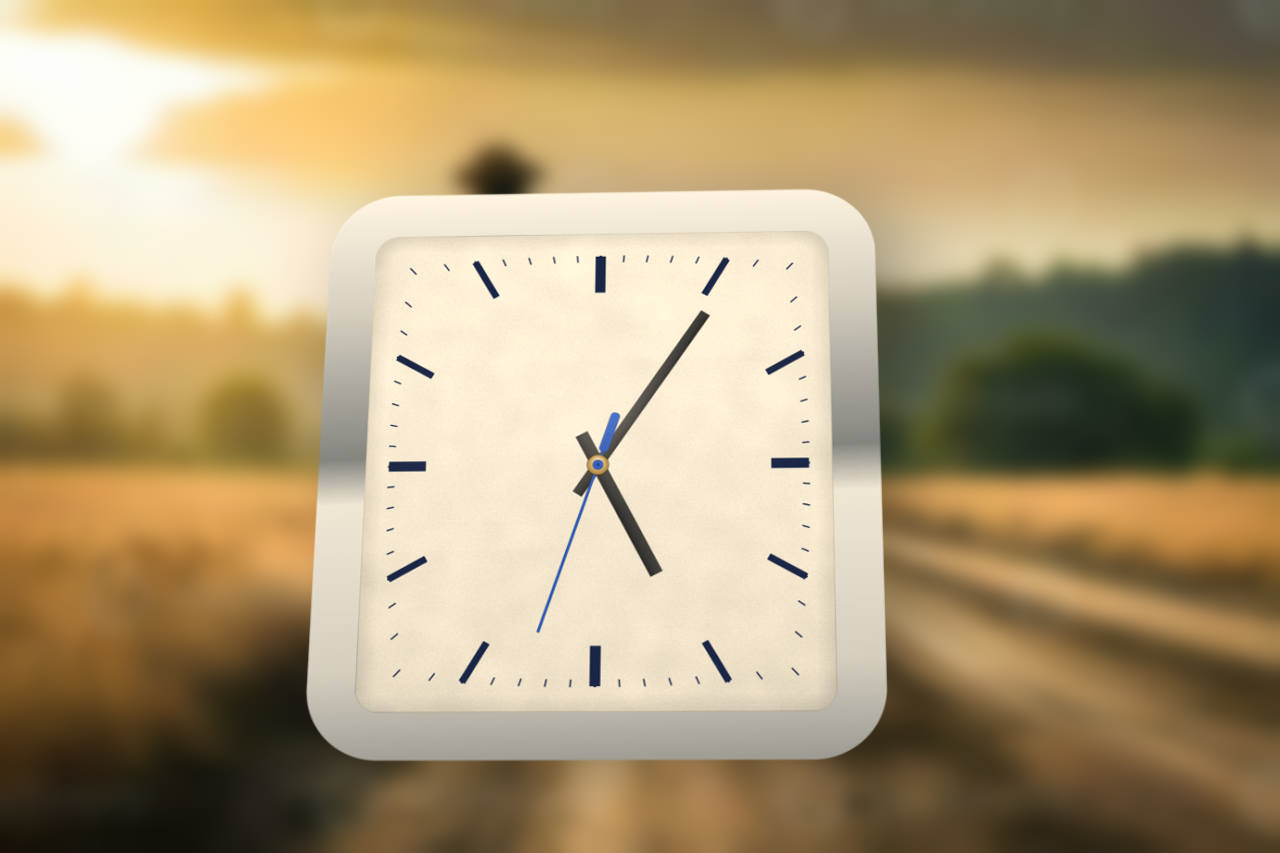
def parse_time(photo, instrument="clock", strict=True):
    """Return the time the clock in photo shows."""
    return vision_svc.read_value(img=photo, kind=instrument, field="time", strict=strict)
5:05:33
